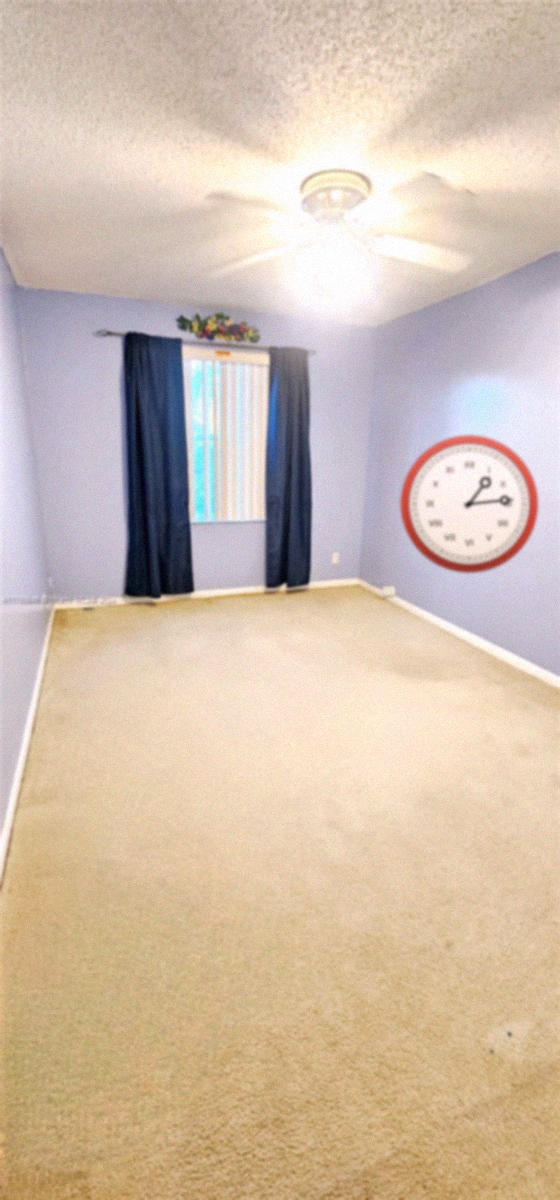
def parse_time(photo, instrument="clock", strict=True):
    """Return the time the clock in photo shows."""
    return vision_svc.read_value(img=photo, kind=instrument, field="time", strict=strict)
1:14
